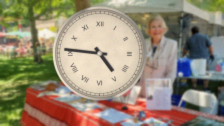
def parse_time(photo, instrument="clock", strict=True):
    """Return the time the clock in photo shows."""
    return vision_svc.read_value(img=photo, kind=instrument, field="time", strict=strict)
4:46
